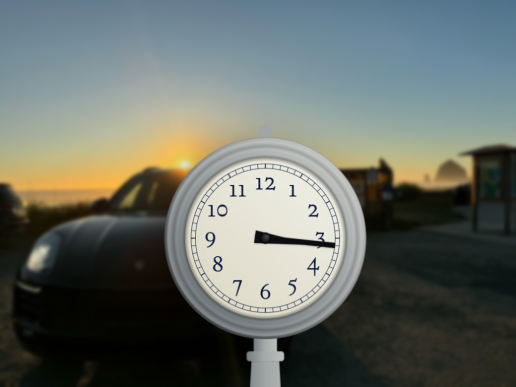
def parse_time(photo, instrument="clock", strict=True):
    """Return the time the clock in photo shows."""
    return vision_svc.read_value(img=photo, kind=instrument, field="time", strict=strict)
3:16
